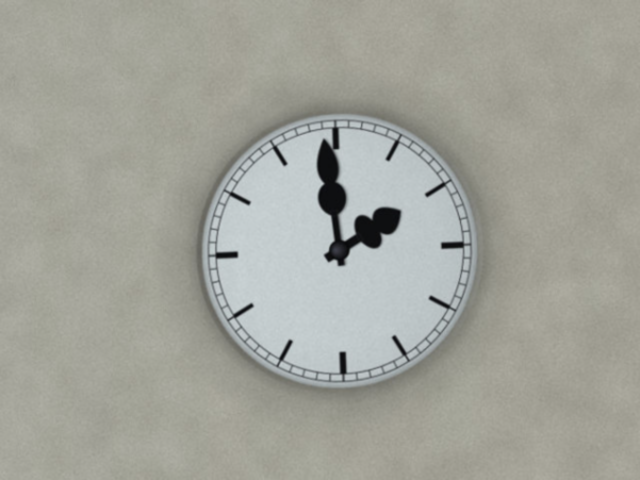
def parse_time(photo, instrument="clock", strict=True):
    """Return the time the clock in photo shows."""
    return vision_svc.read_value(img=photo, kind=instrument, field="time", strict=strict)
1:59
